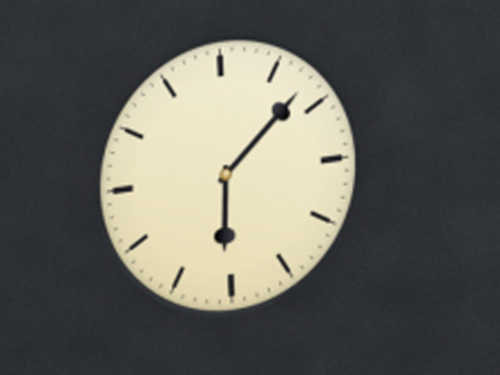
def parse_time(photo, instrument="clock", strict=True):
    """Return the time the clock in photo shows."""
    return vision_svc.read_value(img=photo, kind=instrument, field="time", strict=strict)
6:08
